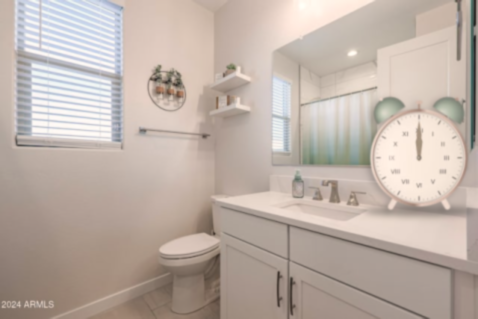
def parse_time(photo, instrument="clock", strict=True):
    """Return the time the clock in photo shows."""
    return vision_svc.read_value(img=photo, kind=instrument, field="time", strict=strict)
12:00
